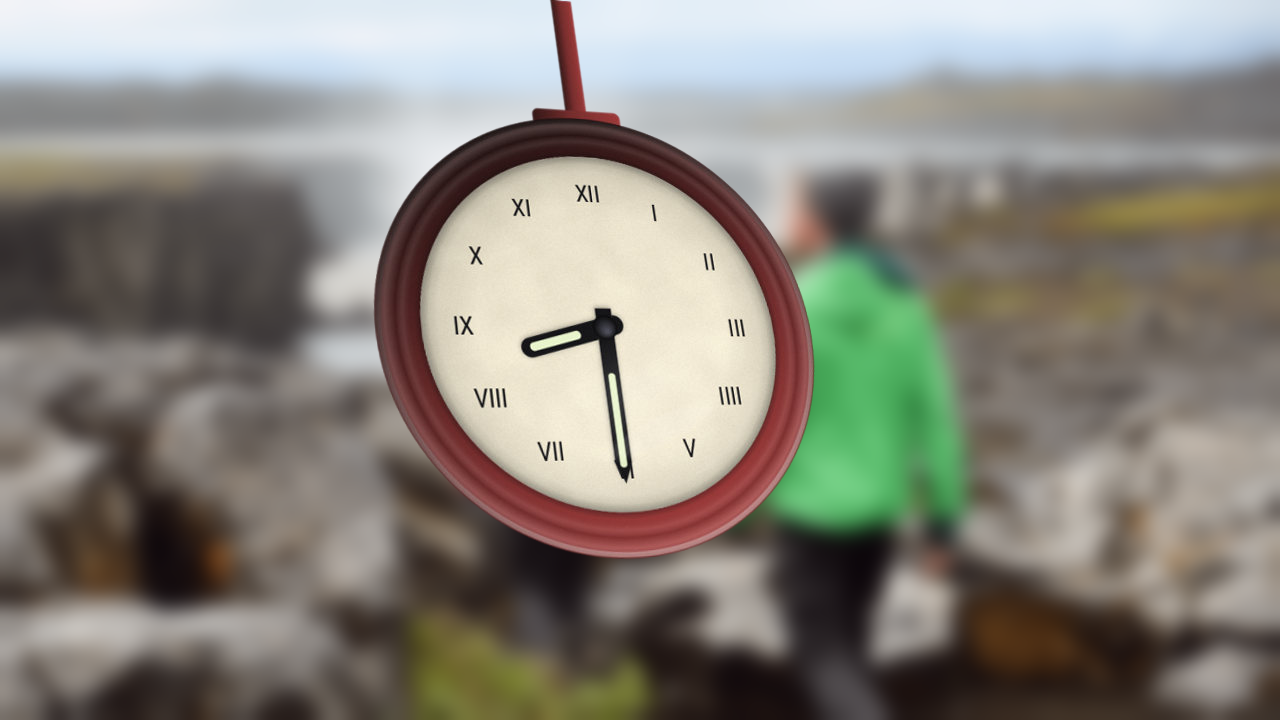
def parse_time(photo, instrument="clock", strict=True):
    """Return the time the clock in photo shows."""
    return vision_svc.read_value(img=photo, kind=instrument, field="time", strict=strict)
8:30
